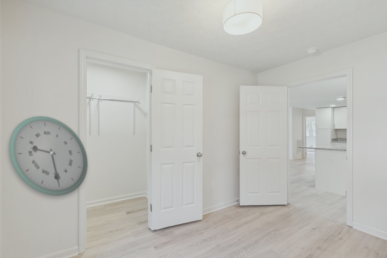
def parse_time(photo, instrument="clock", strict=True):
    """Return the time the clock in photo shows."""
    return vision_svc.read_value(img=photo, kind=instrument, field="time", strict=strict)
9:30
